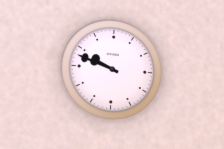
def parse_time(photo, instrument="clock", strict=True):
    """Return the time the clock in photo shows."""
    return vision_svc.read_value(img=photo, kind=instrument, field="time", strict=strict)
9:48
